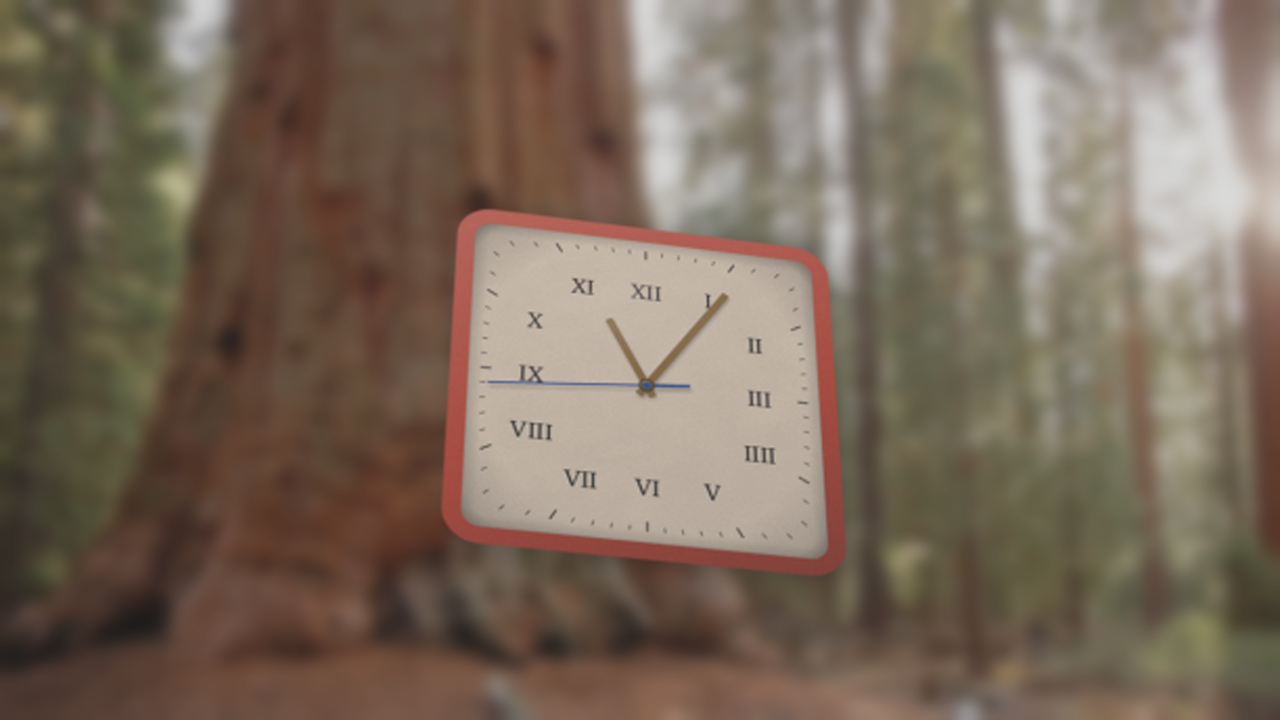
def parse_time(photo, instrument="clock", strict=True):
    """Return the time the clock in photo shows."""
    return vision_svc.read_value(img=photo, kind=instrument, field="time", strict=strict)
11:05:44
